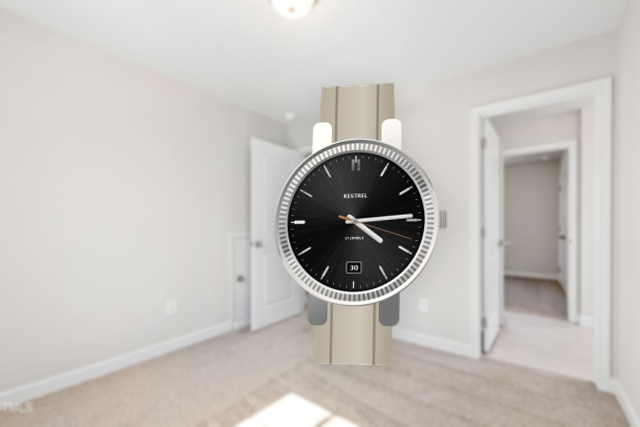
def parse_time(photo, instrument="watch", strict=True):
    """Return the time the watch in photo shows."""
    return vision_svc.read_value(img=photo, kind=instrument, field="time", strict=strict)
4:14:18
